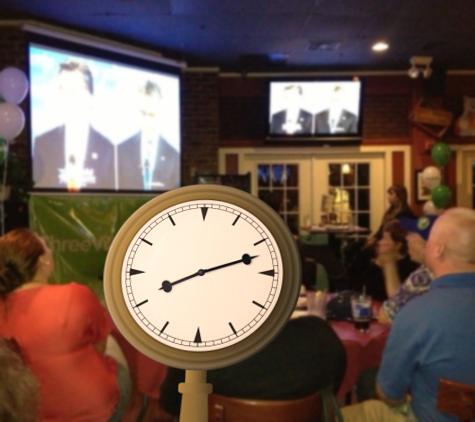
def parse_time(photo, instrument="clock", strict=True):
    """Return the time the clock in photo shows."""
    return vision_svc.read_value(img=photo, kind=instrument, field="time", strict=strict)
8:12
